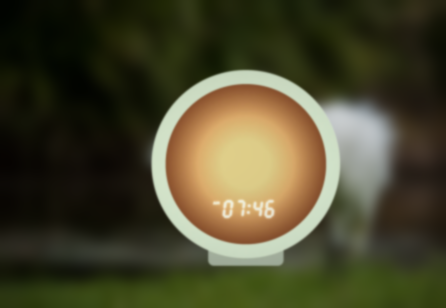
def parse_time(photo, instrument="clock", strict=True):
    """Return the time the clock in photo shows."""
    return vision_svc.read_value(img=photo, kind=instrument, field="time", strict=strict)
7:46
